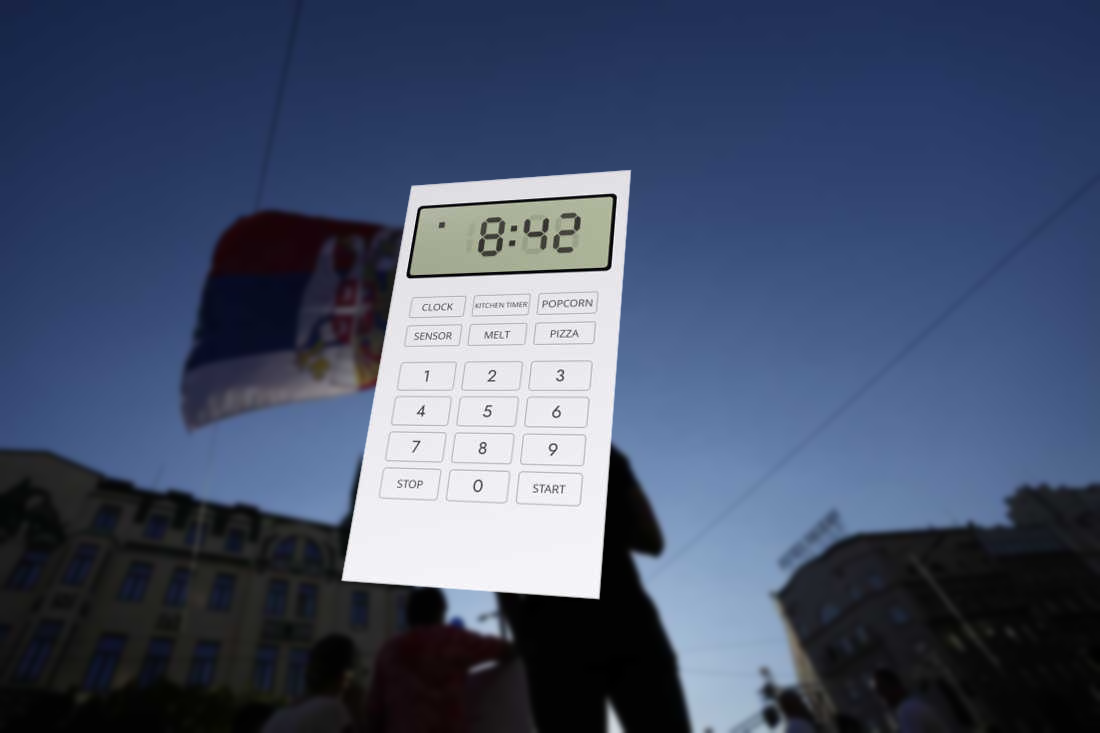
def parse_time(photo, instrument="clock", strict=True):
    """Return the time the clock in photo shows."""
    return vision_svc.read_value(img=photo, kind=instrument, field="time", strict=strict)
8:42
